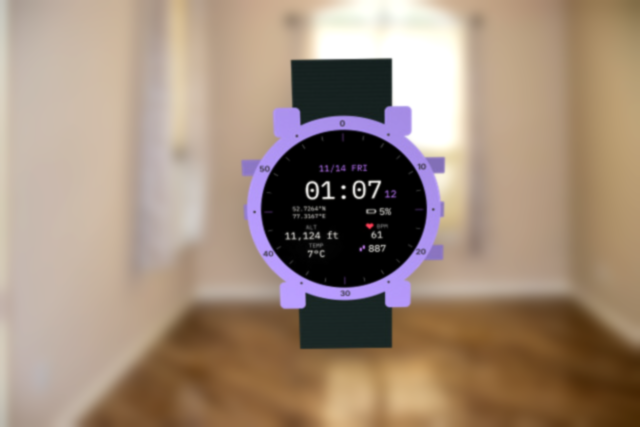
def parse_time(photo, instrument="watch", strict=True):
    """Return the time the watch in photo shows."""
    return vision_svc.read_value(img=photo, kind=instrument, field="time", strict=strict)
1:07:12
